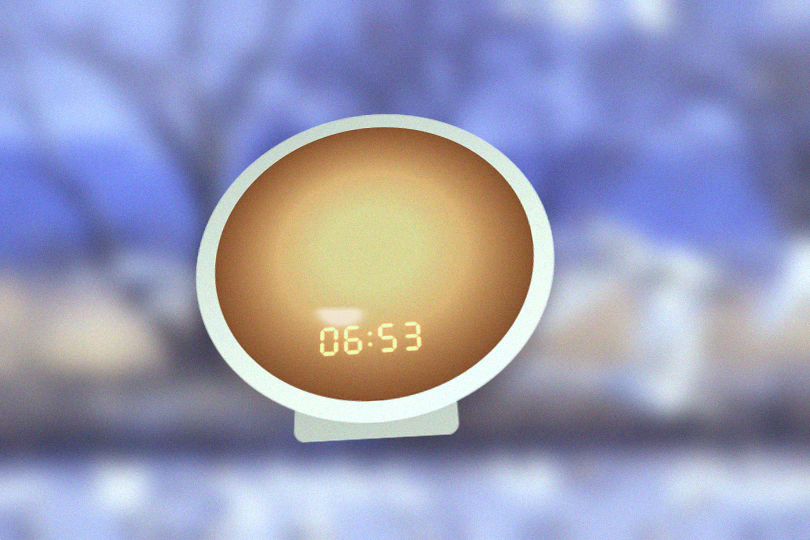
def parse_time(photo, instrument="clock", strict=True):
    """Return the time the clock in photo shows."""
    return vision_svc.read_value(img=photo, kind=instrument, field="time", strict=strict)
6:53
